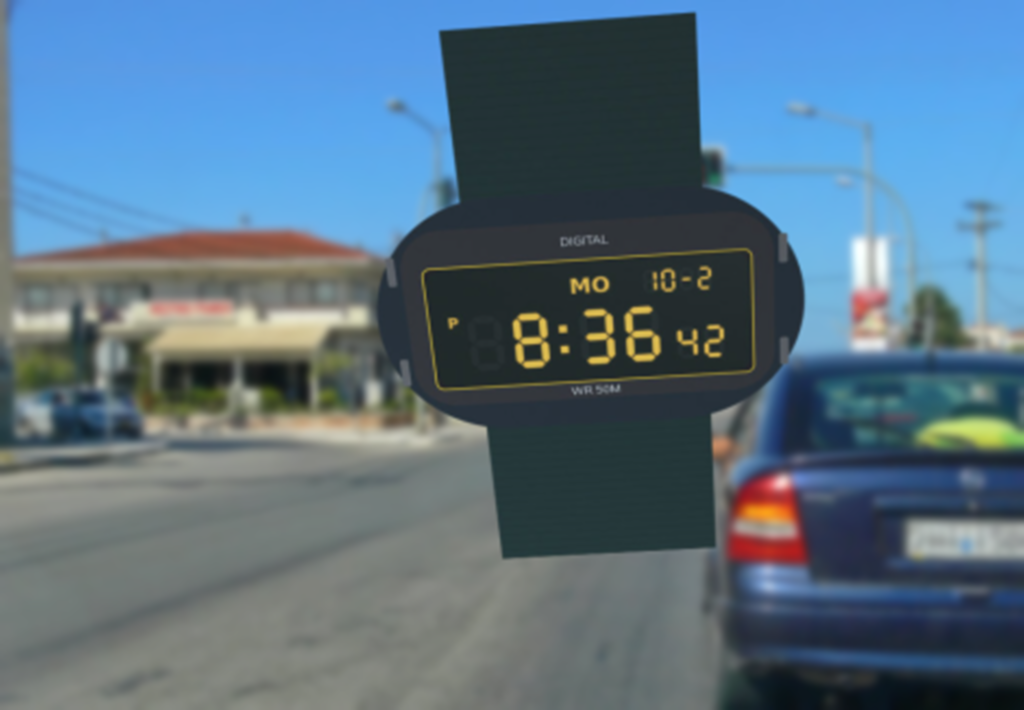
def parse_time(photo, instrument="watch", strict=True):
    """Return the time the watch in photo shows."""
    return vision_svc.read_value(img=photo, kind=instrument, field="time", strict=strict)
8:36:42
